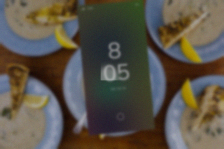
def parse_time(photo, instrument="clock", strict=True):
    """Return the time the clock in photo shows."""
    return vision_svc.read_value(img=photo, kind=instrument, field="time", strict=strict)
8:05
